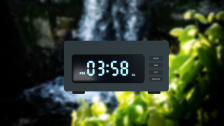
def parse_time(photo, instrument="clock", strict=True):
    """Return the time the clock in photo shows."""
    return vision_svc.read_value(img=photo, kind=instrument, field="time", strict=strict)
3:58
